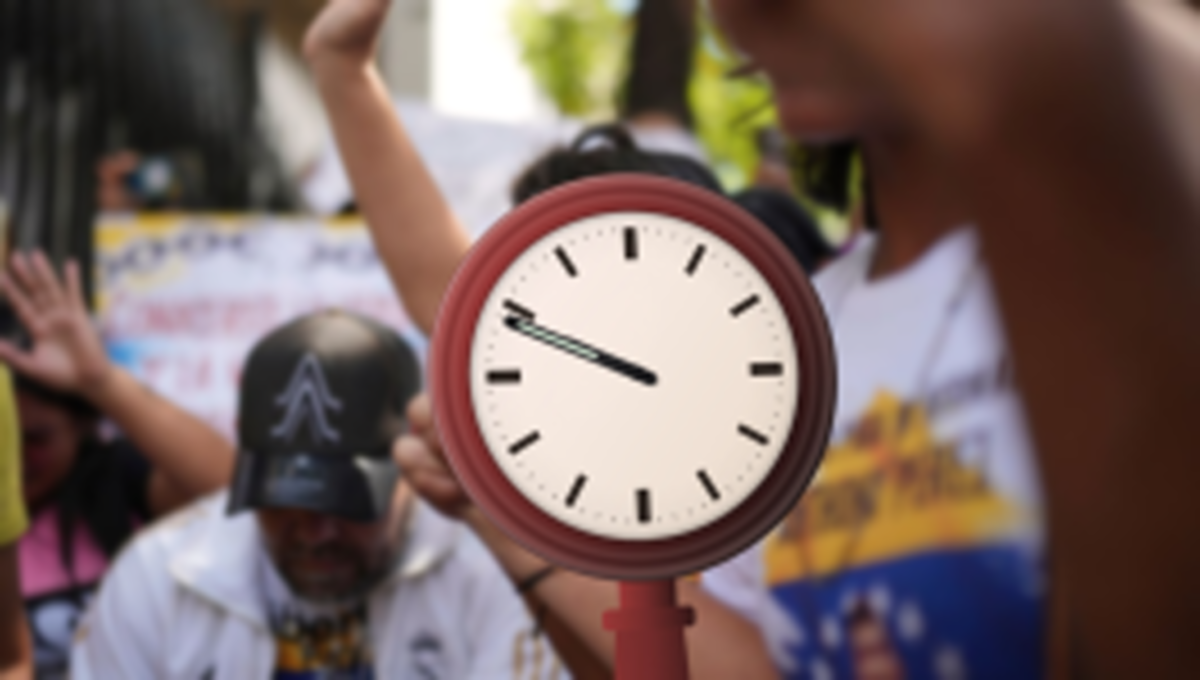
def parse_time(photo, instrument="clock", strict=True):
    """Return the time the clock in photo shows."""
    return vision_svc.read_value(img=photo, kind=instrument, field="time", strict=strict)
9:49
